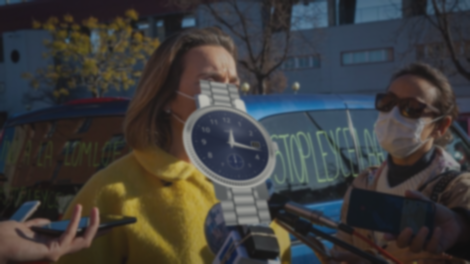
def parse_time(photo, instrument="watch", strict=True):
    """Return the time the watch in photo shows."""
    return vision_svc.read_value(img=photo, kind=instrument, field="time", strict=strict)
12:17
